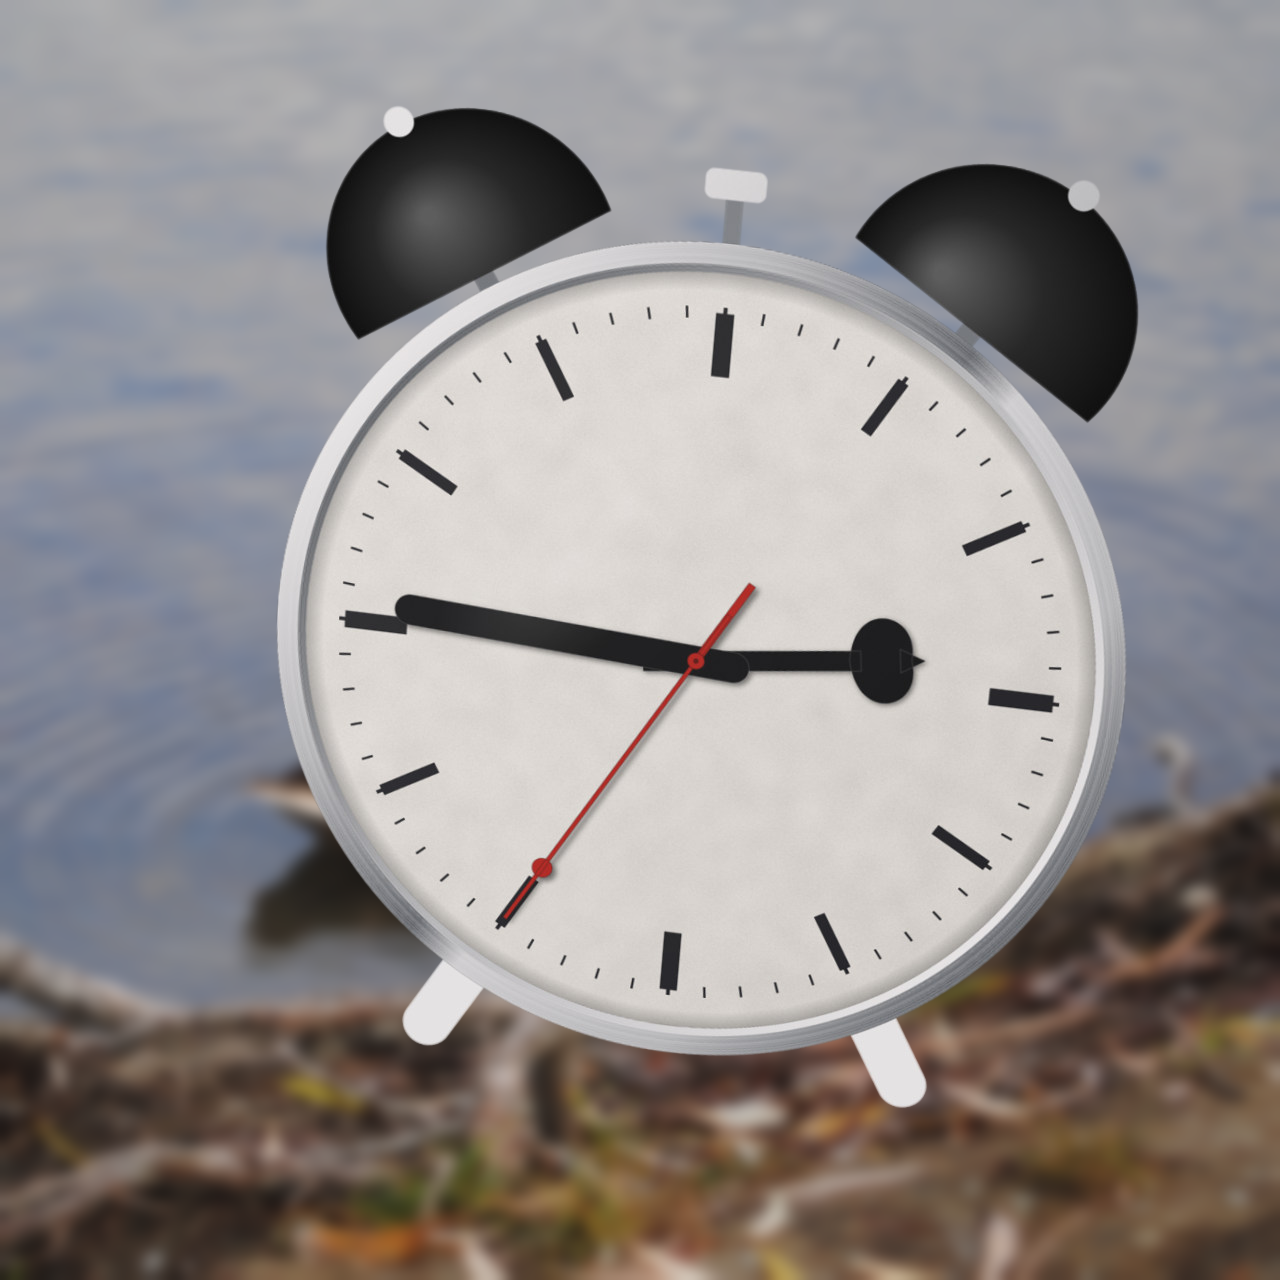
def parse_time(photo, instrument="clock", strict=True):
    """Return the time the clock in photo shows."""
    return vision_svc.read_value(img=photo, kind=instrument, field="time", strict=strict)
2:45:35
